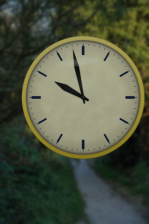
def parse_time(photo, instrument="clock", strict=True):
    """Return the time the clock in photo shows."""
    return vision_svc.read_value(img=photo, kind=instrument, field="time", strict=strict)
9:58
